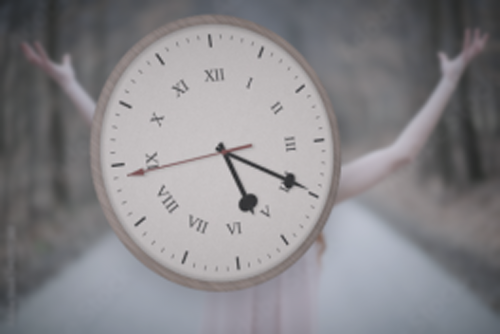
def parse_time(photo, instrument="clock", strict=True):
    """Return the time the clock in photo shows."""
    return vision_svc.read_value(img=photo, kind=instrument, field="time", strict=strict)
5:19:44
